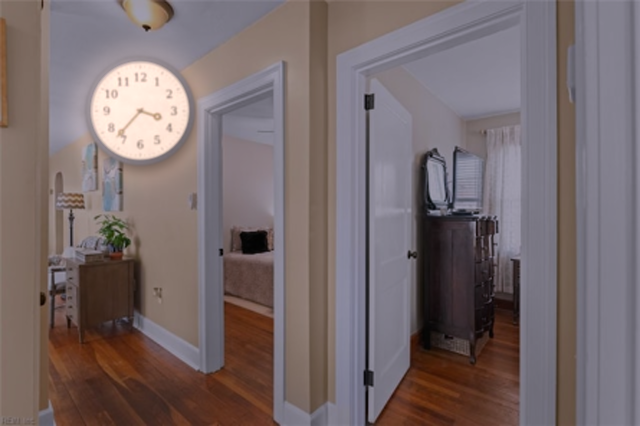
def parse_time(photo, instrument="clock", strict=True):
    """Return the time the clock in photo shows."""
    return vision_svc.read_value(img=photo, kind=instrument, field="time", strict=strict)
3:37
